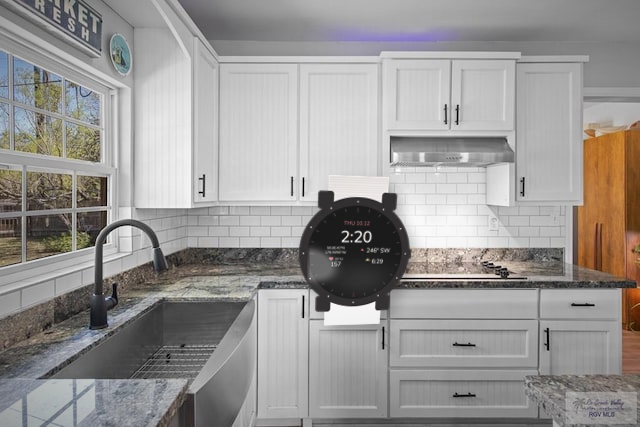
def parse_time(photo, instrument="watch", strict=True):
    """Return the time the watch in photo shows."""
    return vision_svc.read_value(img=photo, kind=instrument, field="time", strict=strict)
2:20
